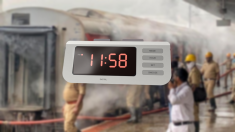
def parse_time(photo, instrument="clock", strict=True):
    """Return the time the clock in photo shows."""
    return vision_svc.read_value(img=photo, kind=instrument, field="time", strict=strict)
11:58
